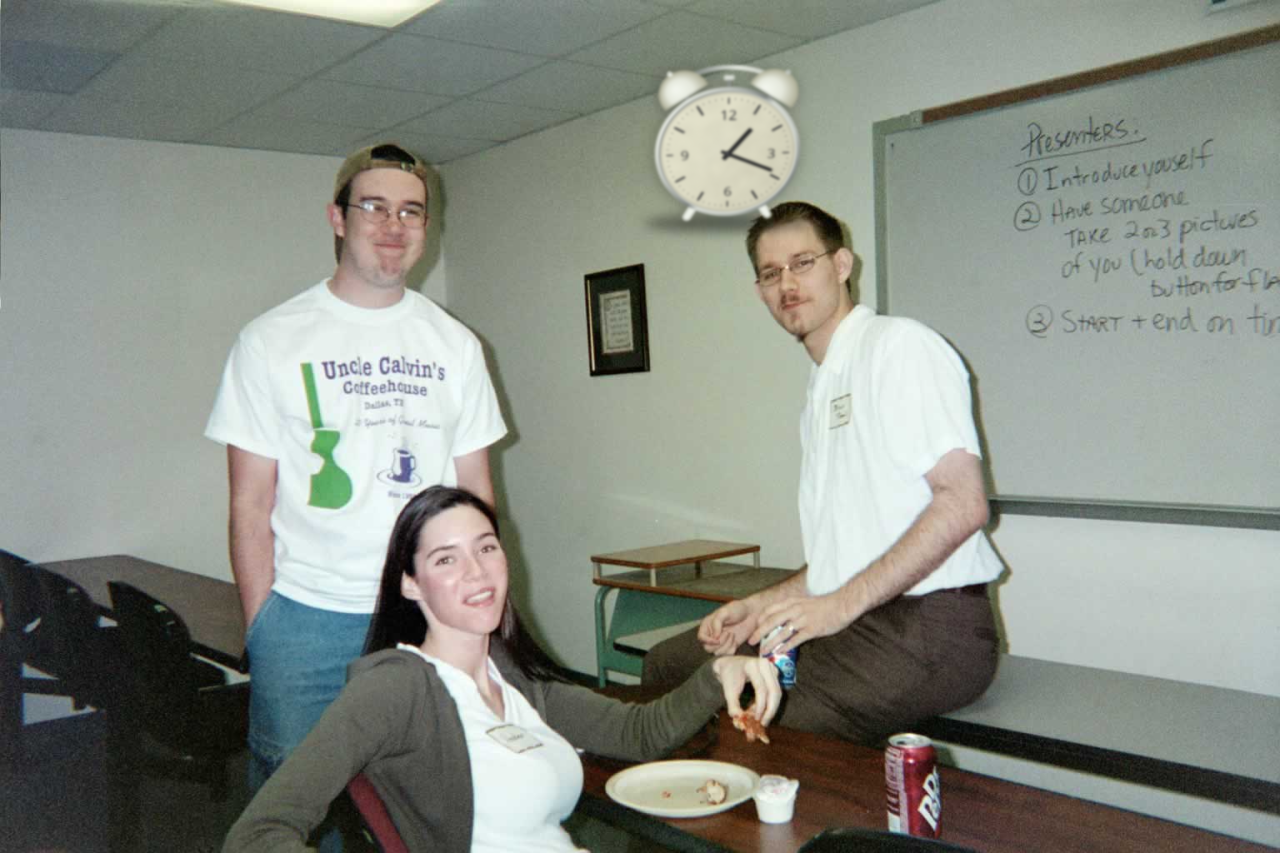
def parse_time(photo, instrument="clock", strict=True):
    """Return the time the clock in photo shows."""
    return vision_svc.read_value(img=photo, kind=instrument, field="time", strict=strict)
1:19
